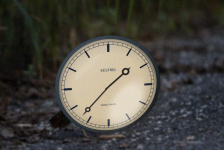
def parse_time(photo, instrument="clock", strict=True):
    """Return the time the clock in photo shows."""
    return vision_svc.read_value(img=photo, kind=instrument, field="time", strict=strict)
1:37
